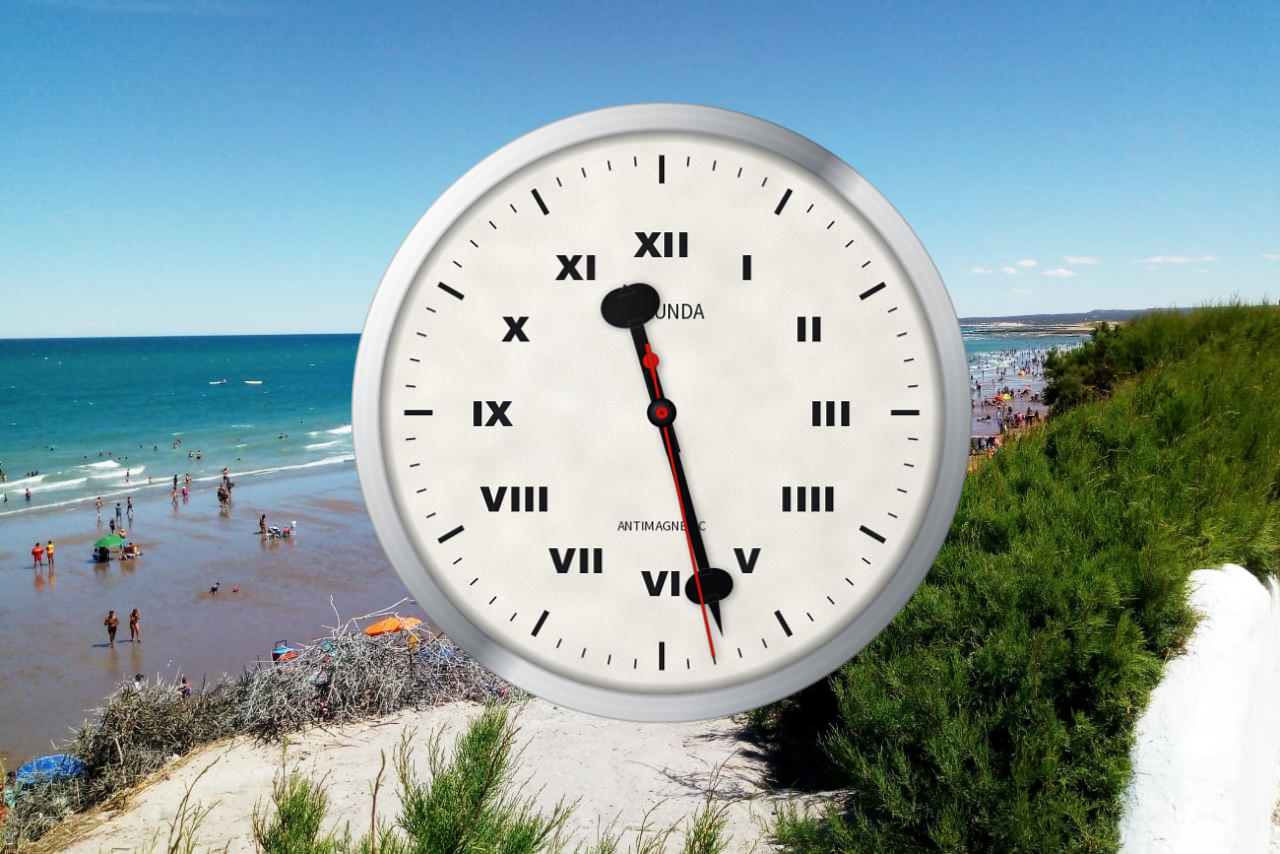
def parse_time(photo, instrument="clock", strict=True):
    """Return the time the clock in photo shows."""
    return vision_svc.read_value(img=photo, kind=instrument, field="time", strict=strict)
11:27:28
